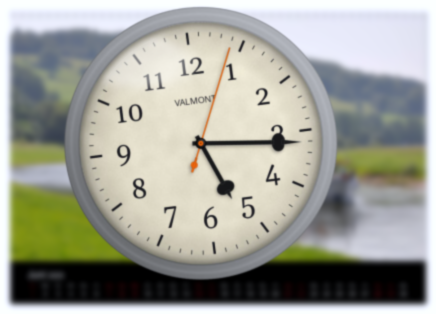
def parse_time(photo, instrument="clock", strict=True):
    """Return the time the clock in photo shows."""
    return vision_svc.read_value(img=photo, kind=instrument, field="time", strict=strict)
5:16:04
